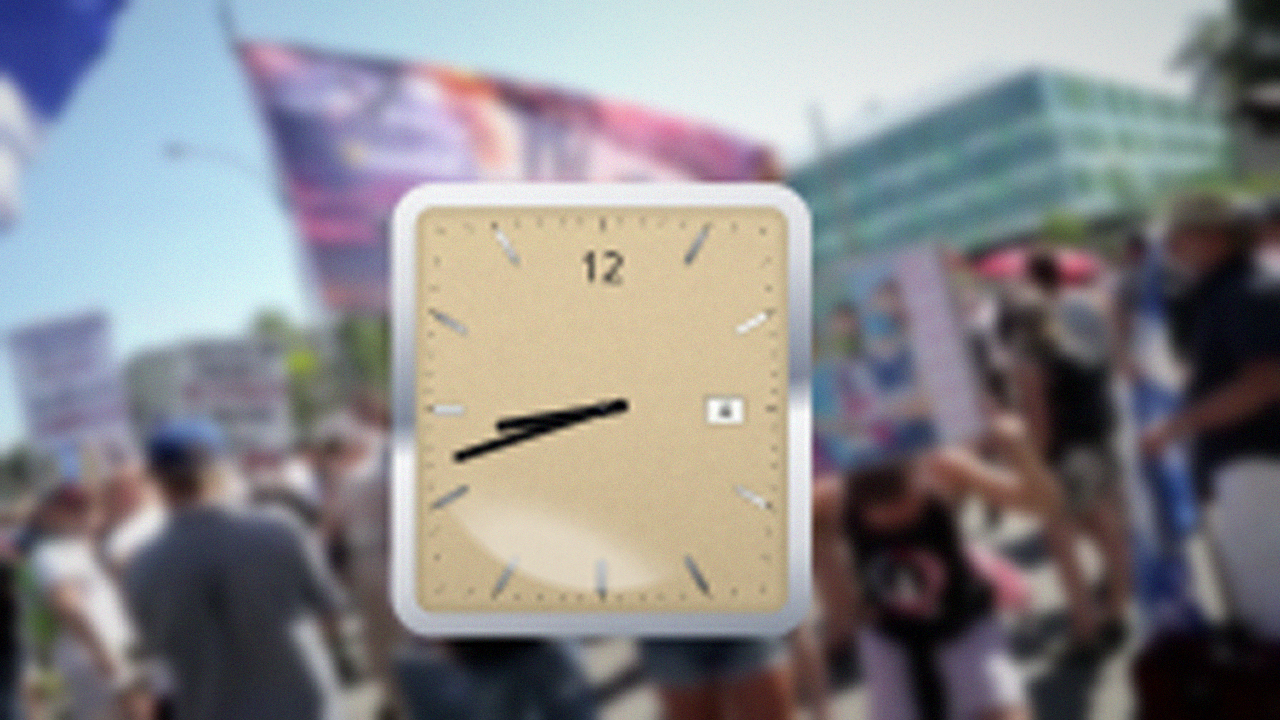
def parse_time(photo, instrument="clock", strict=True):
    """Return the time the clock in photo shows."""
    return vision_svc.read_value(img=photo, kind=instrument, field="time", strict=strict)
8:42
